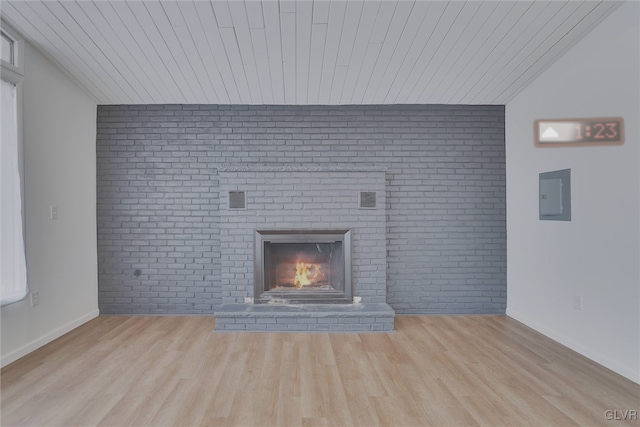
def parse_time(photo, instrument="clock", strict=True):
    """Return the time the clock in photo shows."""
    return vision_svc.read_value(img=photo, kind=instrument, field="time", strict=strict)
1:23
